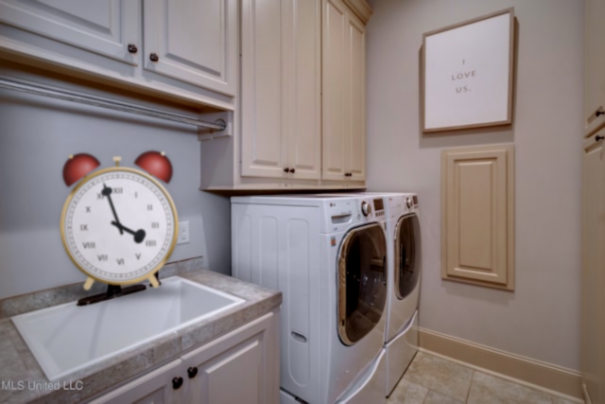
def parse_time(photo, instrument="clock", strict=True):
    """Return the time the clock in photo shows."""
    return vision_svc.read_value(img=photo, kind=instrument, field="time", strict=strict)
3:57
